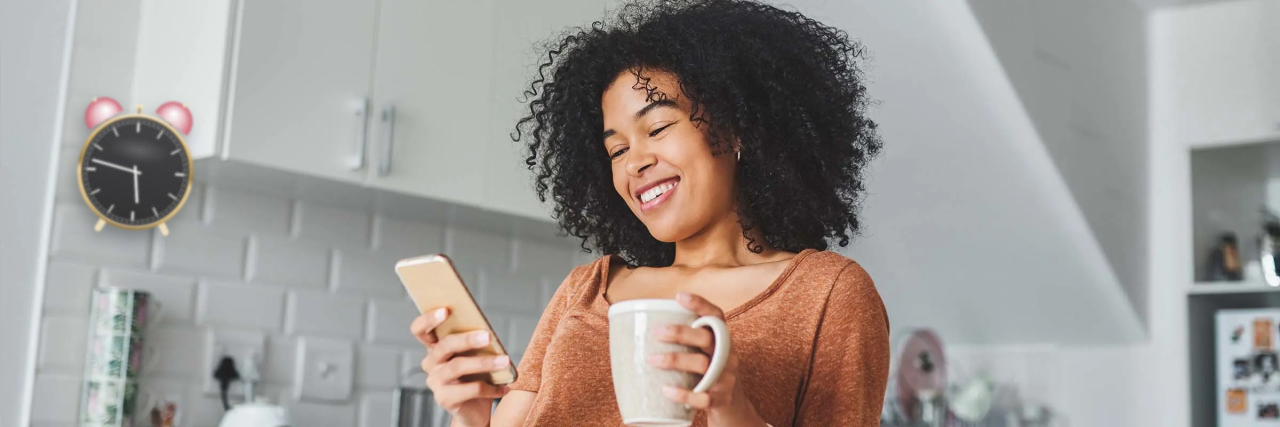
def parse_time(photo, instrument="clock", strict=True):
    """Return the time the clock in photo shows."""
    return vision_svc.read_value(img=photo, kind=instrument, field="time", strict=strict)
5:47
